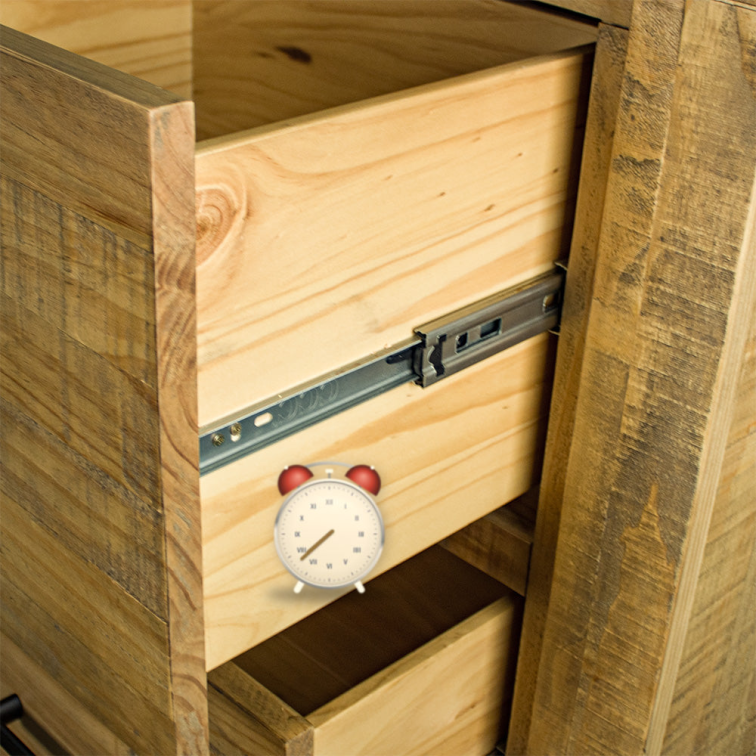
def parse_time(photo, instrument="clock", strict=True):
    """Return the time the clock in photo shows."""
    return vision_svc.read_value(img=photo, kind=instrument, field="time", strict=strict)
7:38
